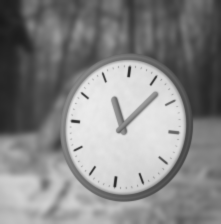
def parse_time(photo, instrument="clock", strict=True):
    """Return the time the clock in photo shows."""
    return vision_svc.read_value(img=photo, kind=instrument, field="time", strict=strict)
11:07
